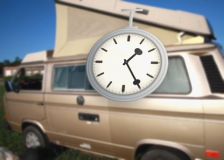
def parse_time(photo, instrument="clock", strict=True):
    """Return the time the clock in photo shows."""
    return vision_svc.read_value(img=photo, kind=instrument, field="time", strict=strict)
1:25
